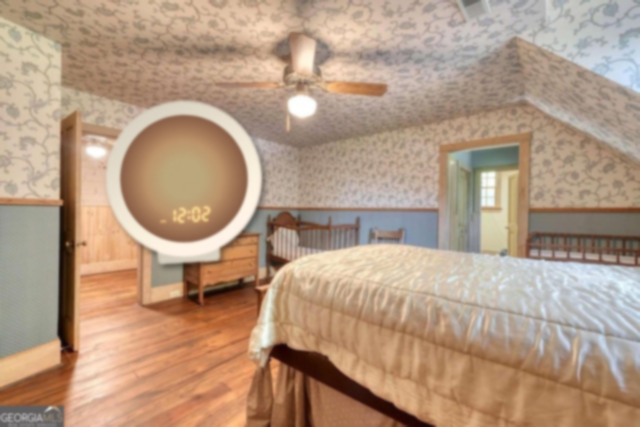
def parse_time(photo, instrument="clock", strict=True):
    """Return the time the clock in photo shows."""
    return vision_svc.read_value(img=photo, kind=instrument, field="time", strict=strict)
12:02
